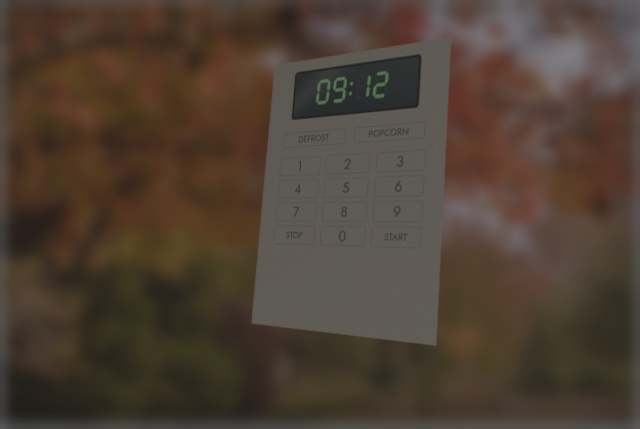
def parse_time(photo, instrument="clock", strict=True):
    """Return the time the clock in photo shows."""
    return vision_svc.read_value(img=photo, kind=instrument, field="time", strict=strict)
9:12
